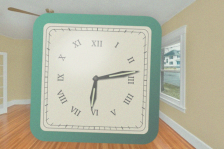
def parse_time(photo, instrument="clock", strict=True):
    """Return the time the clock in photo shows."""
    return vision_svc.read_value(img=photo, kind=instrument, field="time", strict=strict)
6:13
